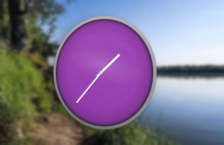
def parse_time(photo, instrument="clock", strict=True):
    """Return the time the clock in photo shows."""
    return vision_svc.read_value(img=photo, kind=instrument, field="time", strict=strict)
1:37
